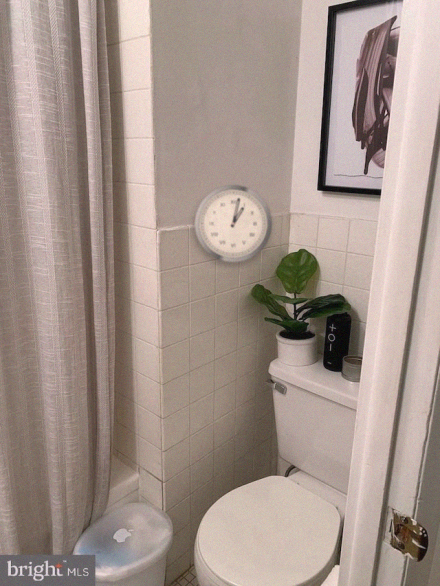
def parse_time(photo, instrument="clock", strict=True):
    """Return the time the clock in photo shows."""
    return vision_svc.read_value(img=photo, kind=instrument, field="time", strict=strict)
1:02
